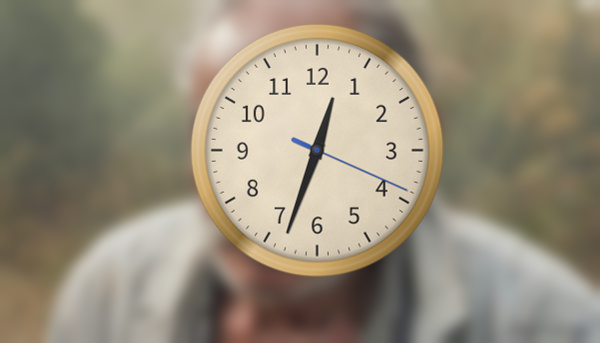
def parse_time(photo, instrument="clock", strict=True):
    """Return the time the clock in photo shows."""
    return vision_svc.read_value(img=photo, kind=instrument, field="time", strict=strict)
12:33:19
